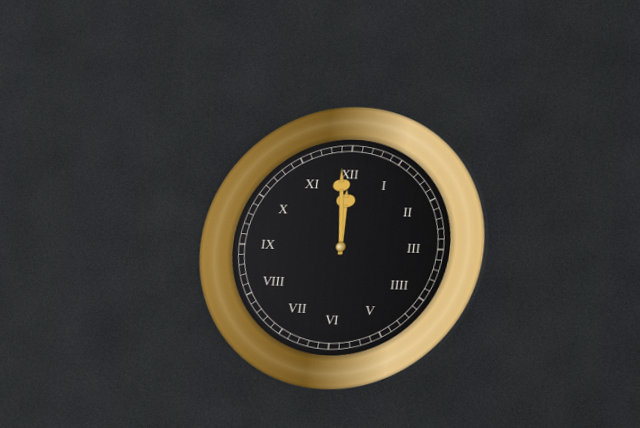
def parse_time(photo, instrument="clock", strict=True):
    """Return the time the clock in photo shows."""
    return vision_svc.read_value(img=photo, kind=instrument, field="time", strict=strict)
11:59
